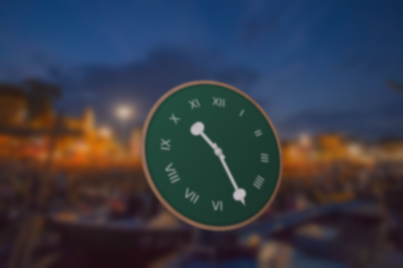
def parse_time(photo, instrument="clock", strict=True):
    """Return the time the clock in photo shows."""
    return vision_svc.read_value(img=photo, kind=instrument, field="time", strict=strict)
10:25
